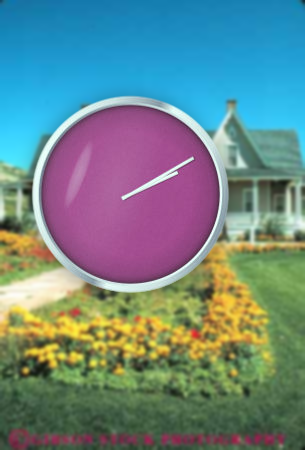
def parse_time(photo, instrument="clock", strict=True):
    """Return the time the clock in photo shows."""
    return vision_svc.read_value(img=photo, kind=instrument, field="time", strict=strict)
2:10
